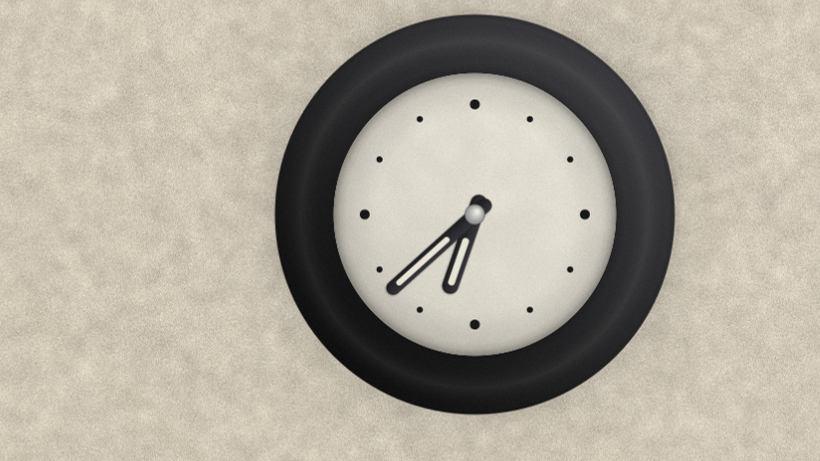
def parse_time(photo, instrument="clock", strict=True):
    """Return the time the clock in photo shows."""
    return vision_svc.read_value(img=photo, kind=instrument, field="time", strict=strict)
6:38
